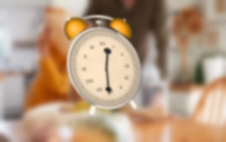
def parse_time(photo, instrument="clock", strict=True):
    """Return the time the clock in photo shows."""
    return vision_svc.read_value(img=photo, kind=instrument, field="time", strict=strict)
12:31
